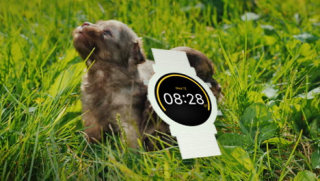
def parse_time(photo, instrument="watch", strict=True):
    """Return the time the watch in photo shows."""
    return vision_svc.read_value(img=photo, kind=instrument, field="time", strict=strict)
8:28
